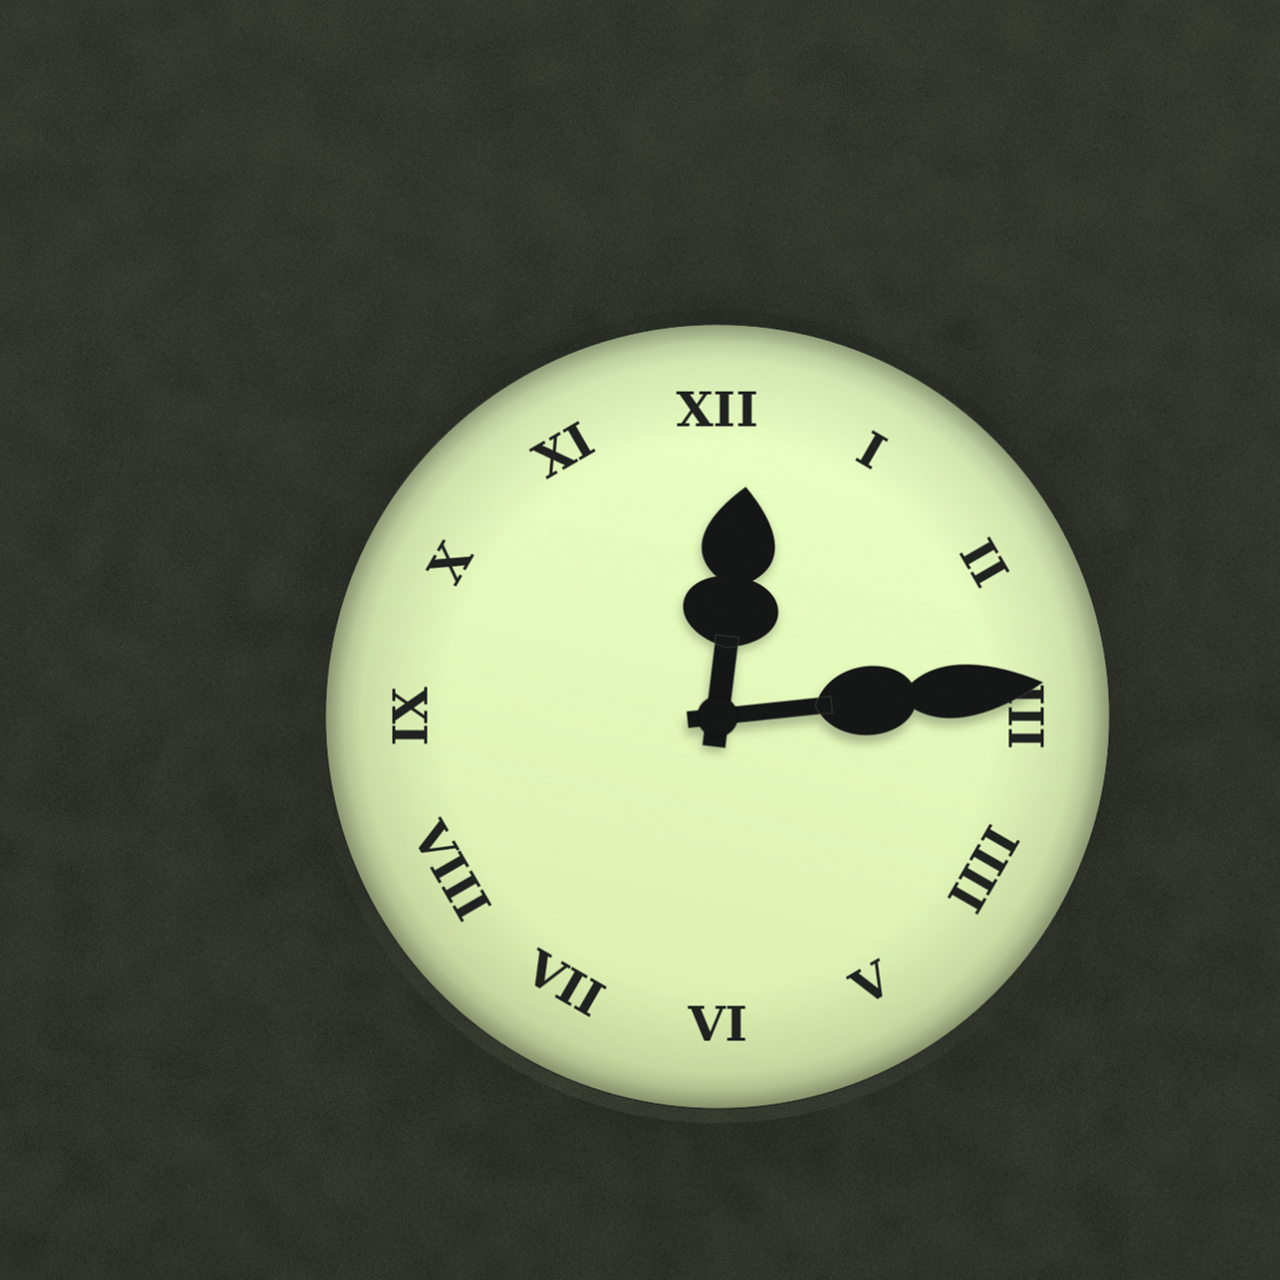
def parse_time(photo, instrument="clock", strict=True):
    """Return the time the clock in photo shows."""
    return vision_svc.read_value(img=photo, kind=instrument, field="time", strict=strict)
12:14
